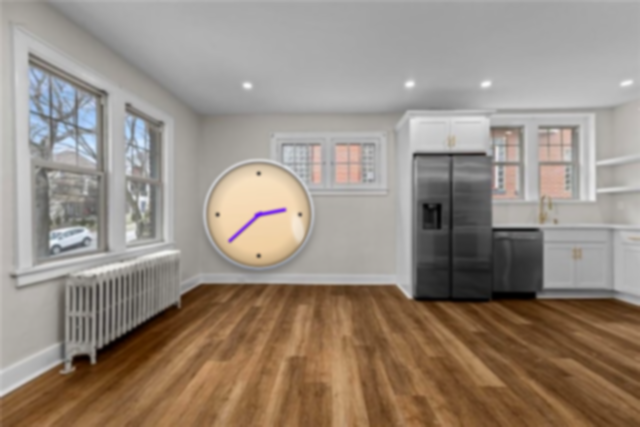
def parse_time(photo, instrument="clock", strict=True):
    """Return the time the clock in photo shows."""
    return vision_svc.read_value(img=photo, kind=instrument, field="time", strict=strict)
2:38
